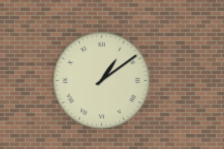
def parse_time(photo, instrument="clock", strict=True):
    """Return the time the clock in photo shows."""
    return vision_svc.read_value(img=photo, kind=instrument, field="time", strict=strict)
1:09
